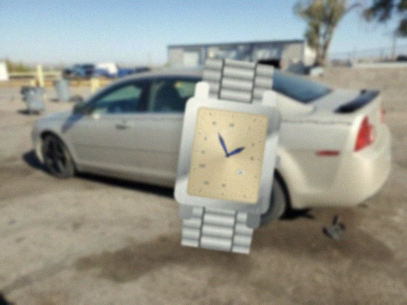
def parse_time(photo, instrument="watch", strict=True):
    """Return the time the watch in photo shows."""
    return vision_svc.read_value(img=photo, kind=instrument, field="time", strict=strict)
1:55
